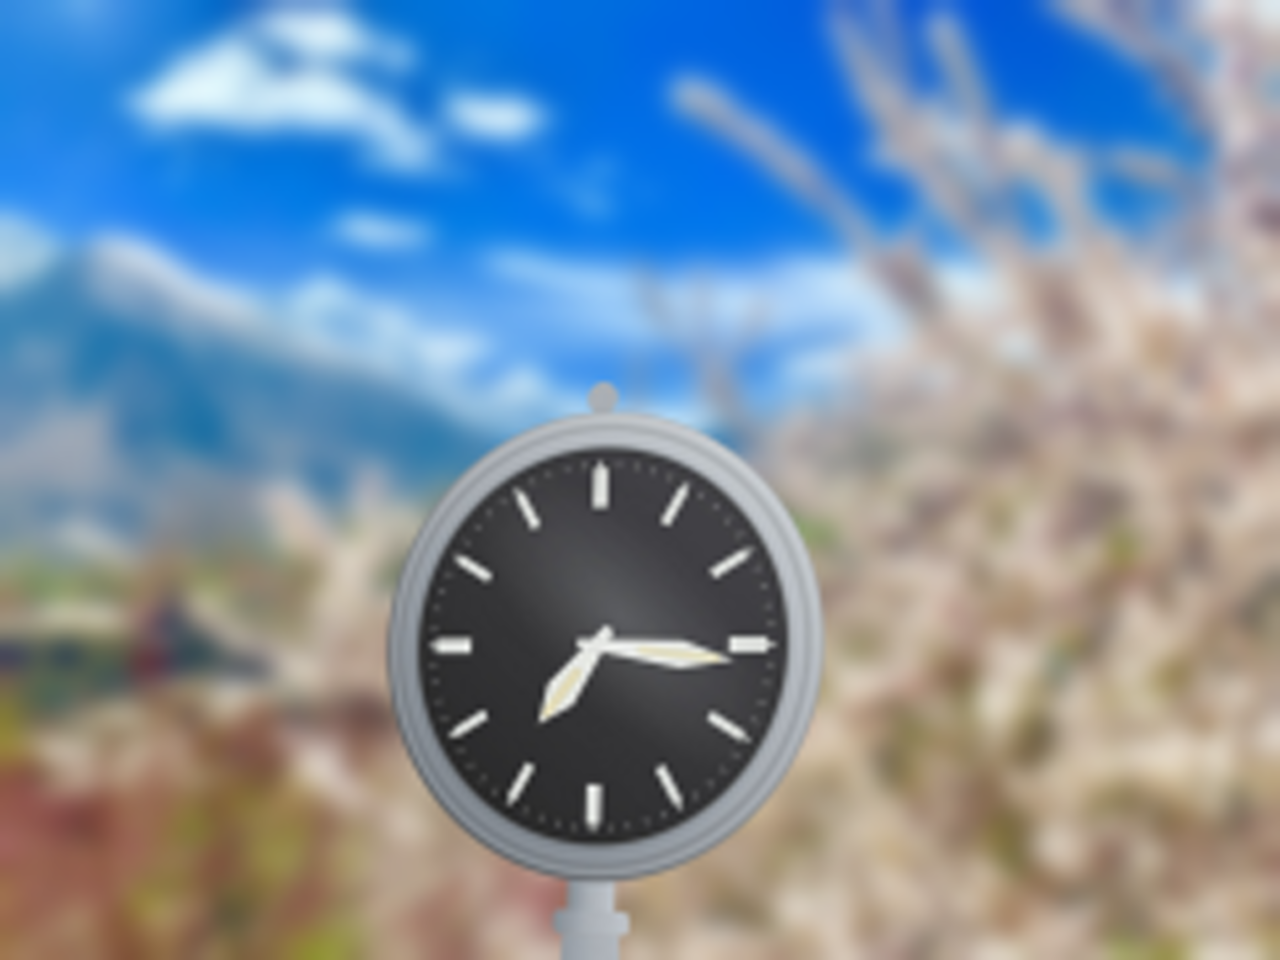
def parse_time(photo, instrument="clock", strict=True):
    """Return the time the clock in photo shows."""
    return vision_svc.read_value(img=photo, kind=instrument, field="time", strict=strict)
7:16
